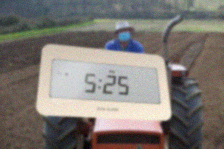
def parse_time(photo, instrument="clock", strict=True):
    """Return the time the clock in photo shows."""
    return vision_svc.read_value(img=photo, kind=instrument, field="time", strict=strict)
5:25
